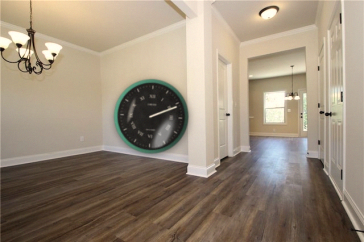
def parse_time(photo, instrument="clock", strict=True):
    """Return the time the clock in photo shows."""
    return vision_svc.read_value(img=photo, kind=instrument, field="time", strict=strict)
2:11
